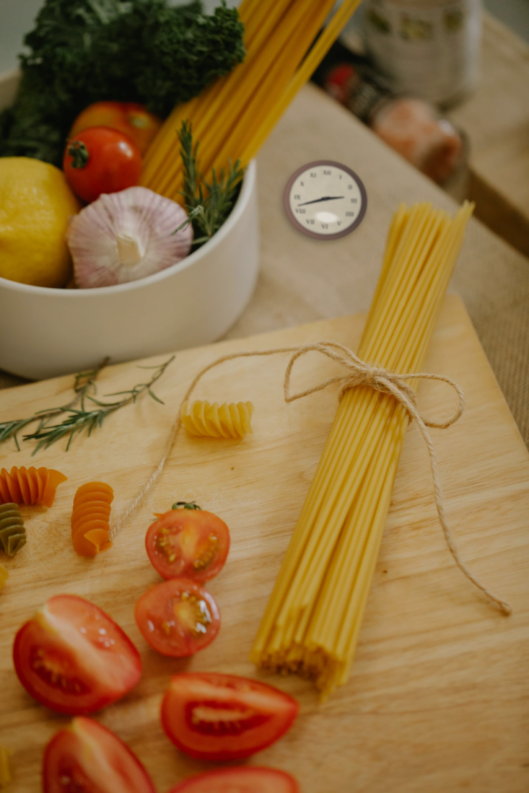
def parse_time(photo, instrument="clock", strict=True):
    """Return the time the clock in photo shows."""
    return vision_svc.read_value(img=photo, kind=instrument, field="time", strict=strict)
2:42
